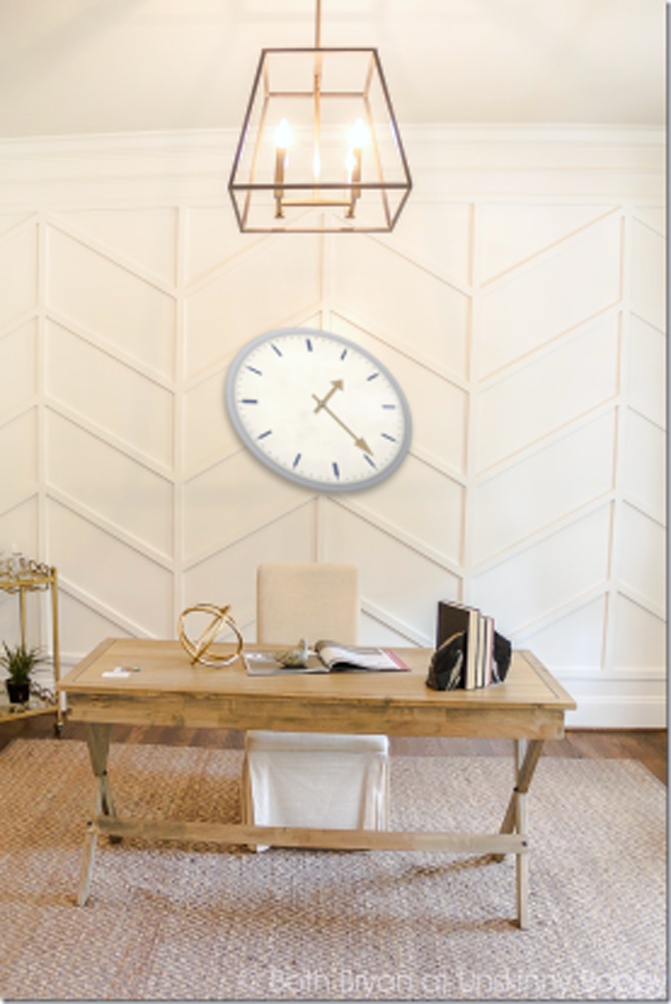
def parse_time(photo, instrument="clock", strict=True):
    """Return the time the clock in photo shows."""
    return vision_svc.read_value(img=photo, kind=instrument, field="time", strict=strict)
1:24
